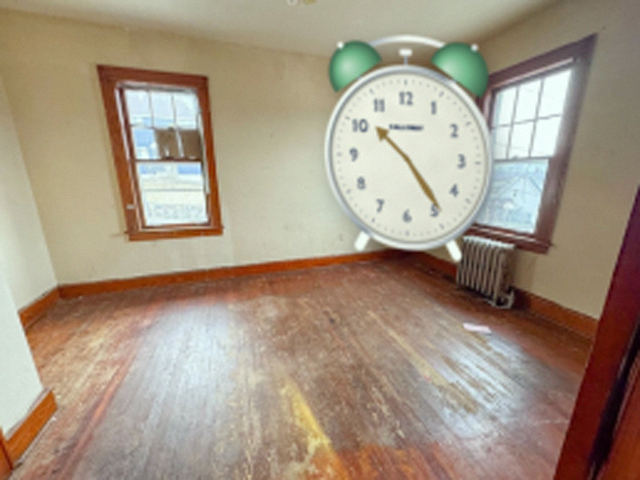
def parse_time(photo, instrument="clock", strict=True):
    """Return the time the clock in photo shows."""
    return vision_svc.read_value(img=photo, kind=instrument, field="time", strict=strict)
10:24
